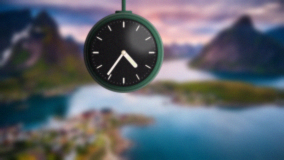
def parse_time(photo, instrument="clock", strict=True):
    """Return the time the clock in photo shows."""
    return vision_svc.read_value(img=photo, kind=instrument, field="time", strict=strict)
4:36
